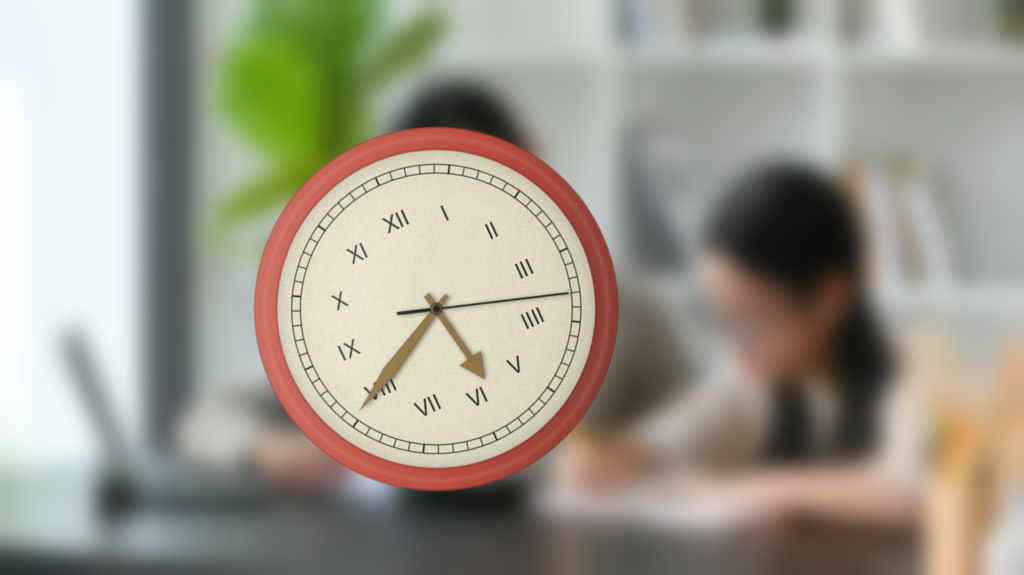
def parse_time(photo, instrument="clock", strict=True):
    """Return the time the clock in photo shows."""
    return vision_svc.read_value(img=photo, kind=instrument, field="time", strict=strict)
5:40:18
